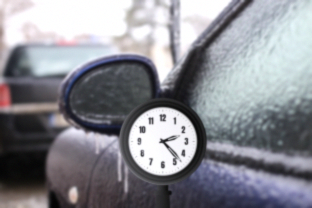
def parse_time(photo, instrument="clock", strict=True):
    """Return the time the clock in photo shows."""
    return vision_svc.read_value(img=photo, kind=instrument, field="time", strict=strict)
2:23
